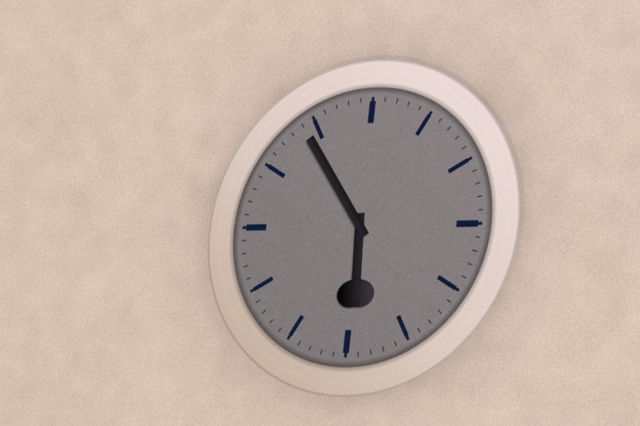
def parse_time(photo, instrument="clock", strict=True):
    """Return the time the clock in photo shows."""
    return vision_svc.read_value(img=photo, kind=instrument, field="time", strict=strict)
5:54
